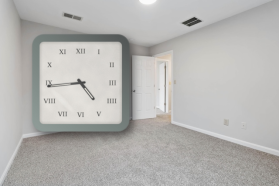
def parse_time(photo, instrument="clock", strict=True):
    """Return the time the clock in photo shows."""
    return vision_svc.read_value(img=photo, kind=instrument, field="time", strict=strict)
4:44
